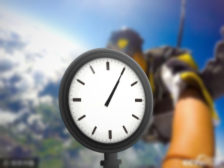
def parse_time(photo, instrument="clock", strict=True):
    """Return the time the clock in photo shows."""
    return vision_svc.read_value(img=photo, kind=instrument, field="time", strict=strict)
1:05
